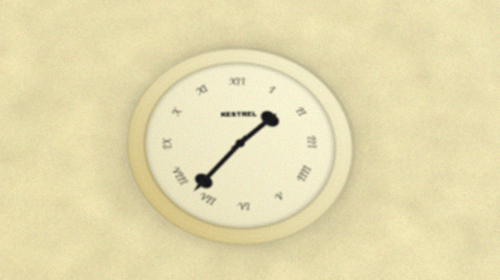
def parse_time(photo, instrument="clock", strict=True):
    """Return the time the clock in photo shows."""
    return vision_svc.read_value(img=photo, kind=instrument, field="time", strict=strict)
1:37
